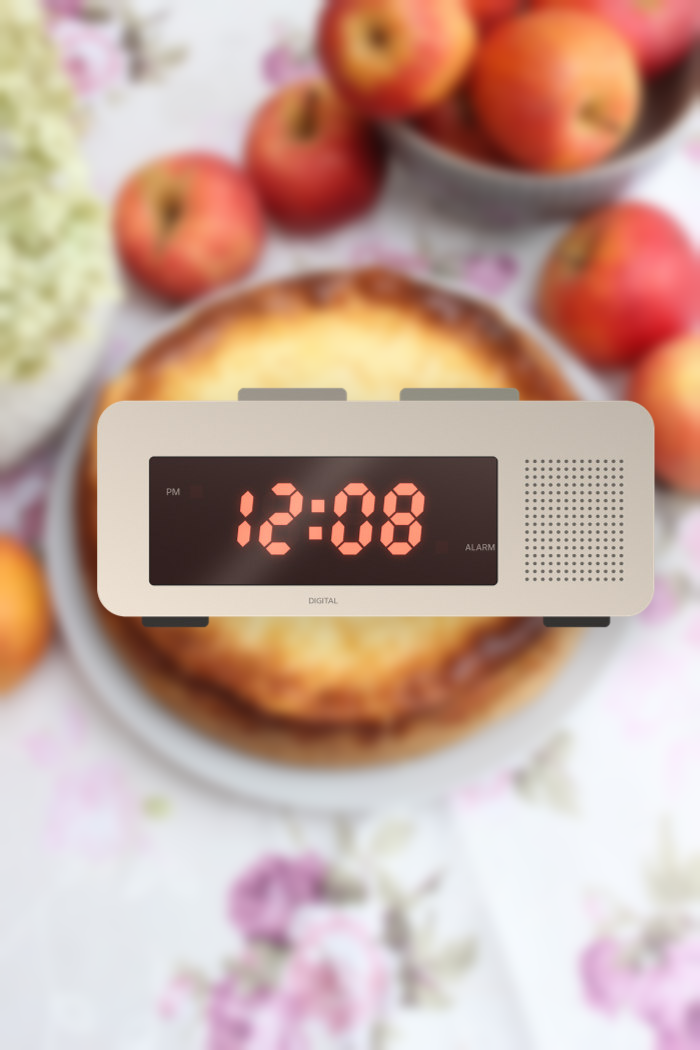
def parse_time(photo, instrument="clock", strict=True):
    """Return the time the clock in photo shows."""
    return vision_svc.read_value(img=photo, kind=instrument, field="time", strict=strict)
12:08
